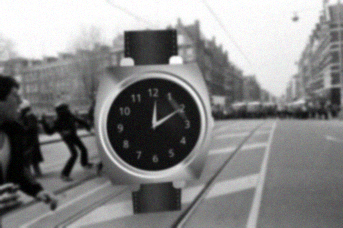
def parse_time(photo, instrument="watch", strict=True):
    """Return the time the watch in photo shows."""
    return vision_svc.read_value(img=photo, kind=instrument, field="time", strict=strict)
12:10
